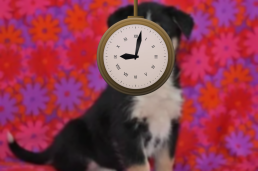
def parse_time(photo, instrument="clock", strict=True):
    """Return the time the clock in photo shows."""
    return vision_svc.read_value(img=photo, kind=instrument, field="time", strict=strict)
9:02
